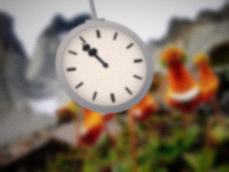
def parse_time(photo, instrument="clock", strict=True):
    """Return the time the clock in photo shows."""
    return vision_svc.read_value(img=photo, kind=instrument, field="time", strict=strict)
10:54
